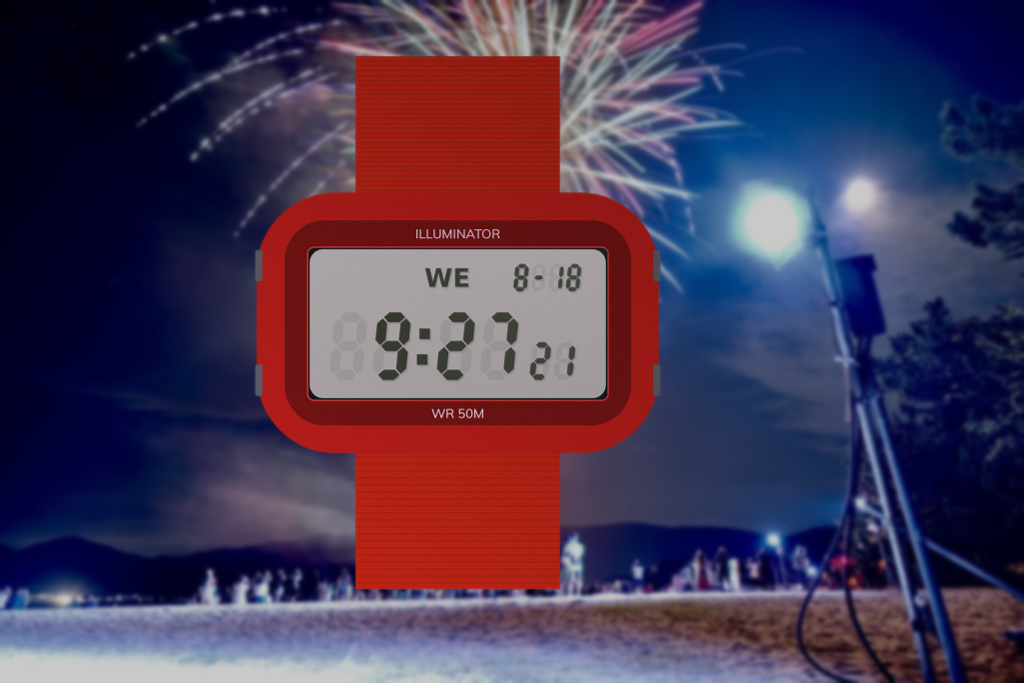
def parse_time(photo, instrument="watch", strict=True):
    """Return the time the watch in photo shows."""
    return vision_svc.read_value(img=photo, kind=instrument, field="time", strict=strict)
9:27:21
